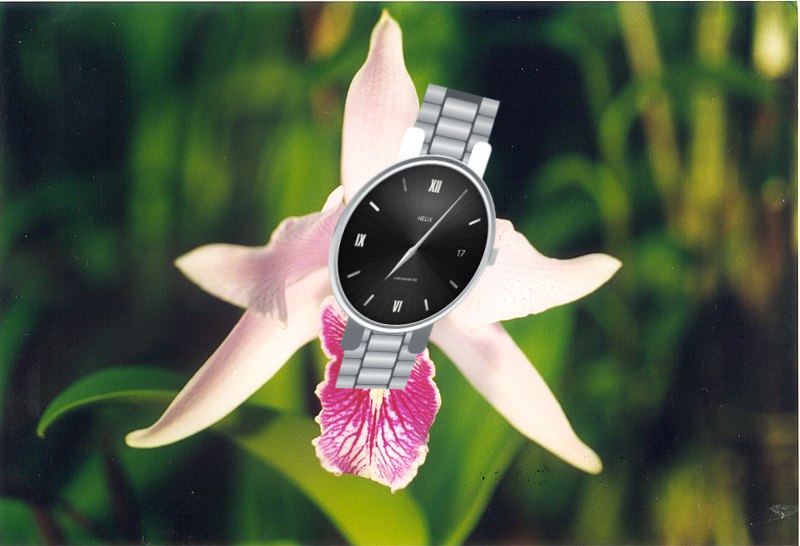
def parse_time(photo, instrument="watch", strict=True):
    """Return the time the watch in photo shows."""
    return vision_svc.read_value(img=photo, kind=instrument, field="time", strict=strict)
7:05
